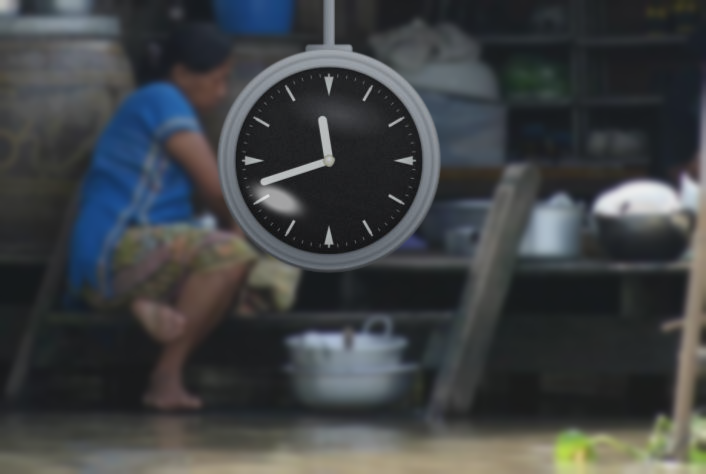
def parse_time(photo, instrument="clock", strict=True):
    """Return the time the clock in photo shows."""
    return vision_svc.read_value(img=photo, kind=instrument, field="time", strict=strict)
11:42
